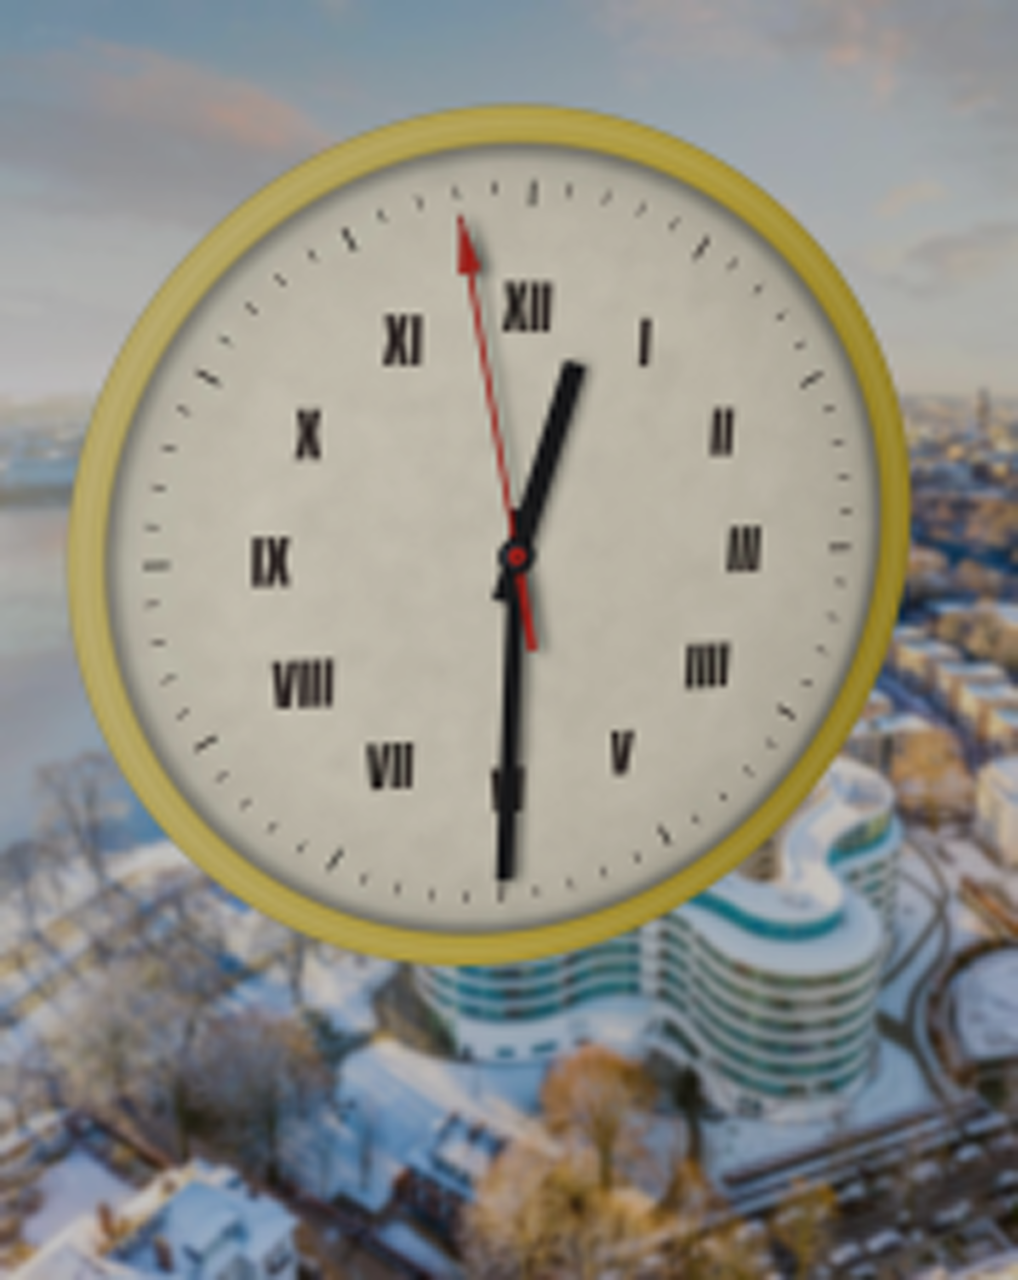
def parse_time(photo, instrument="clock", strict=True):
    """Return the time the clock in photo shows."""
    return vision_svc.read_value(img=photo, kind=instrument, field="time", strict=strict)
12:29:58
